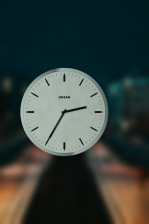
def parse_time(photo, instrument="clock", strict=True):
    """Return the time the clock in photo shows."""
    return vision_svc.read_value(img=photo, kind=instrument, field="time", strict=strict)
2:35
